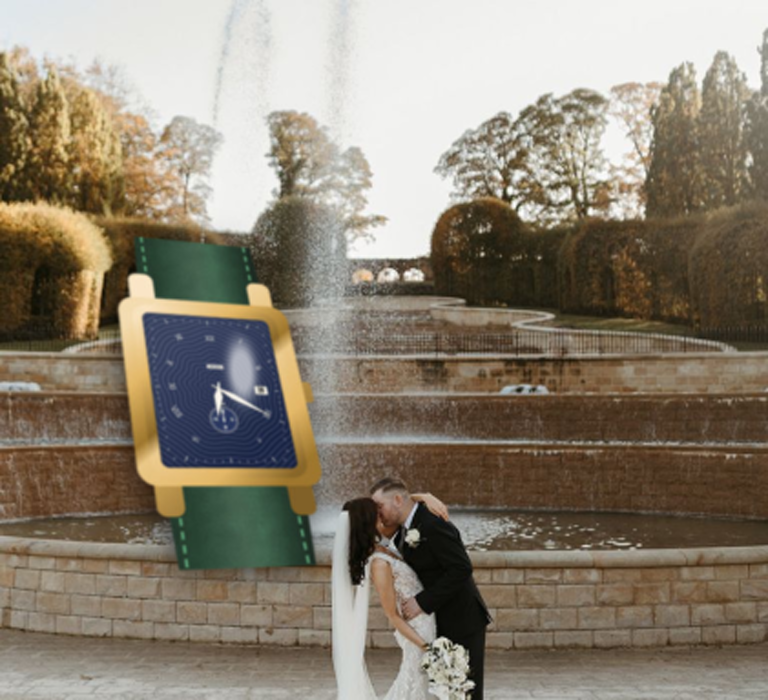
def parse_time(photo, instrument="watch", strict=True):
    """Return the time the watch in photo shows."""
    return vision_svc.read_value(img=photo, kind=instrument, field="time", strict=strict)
6:20
